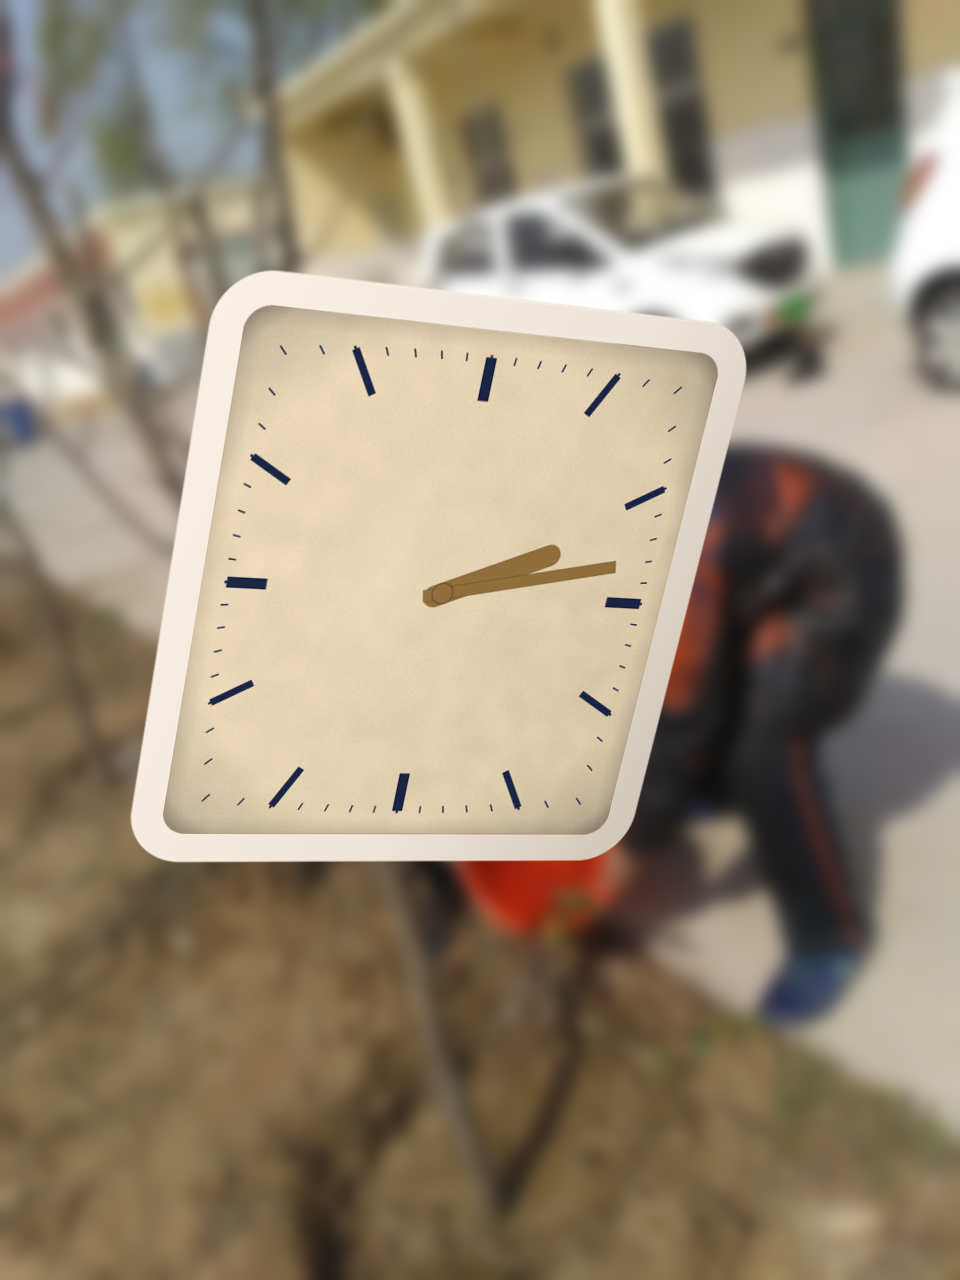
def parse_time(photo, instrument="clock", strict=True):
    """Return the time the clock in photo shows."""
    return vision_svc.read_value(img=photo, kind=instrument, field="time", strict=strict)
2:13
